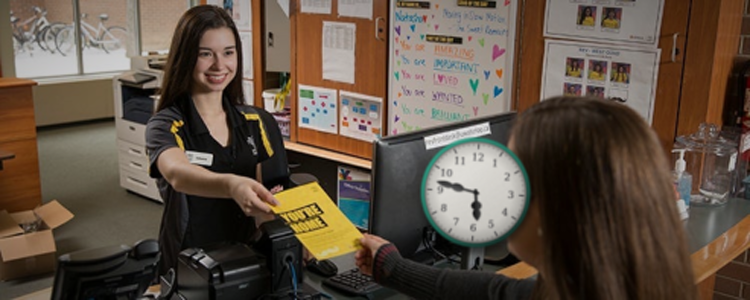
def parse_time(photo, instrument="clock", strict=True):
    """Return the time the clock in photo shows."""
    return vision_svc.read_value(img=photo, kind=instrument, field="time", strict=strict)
5:47
